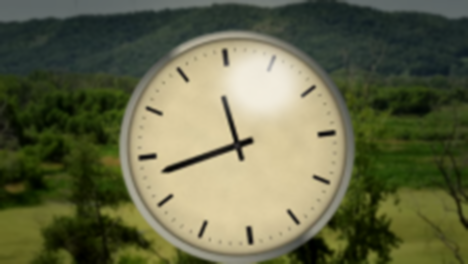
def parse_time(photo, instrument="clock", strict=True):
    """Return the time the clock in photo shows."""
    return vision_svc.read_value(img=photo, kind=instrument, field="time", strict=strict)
11:43
